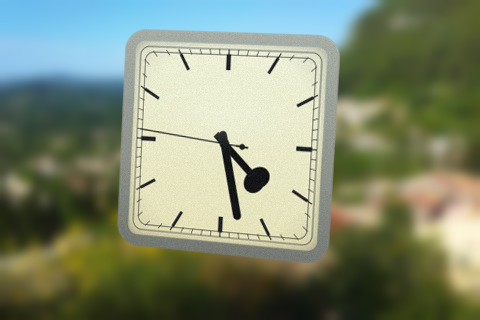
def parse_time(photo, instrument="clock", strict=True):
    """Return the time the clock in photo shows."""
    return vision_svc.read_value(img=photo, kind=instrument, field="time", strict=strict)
4:27:46
